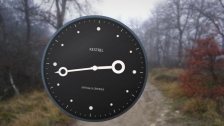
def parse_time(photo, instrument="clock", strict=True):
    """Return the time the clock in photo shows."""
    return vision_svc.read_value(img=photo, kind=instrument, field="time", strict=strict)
2:43
